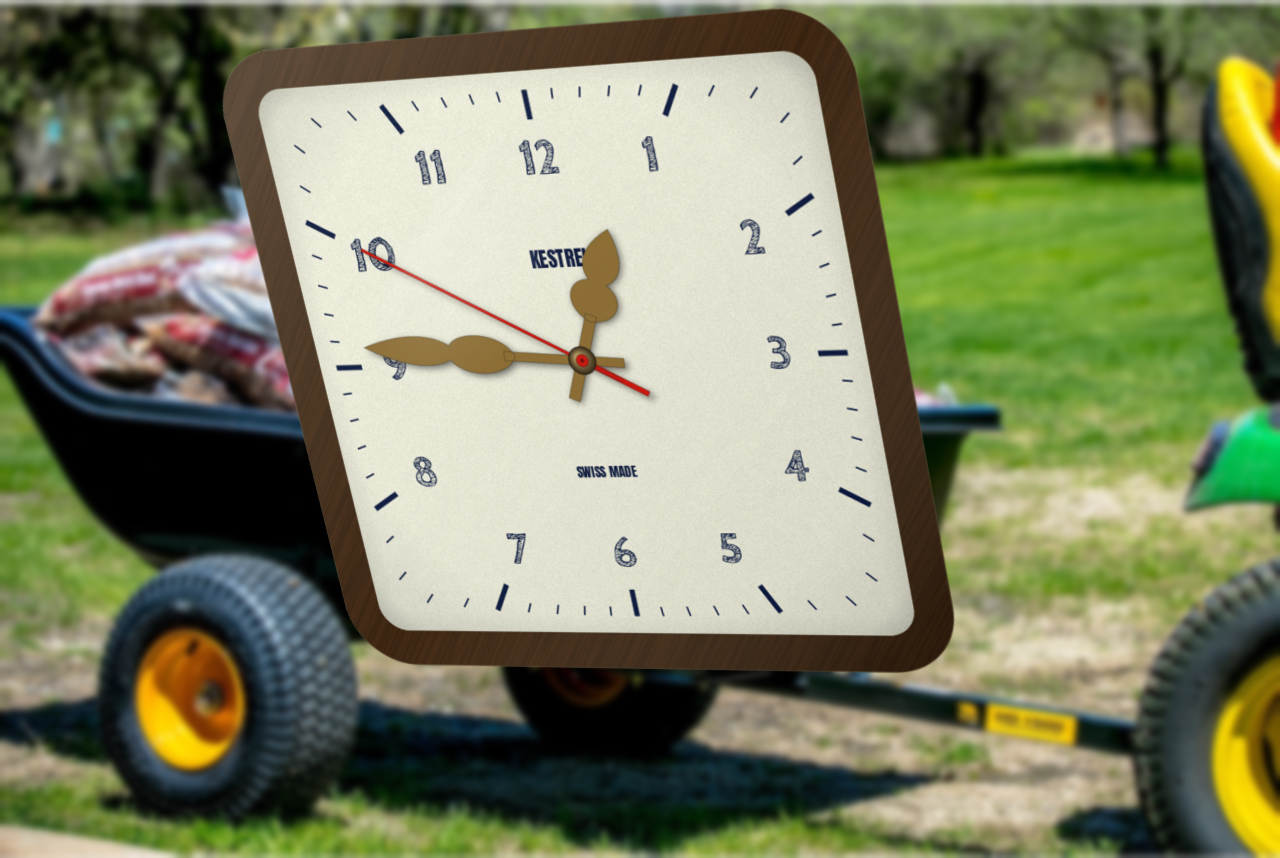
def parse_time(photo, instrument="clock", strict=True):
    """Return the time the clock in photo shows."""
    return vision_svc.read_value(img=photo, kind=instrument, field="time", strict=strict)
12:45:50
